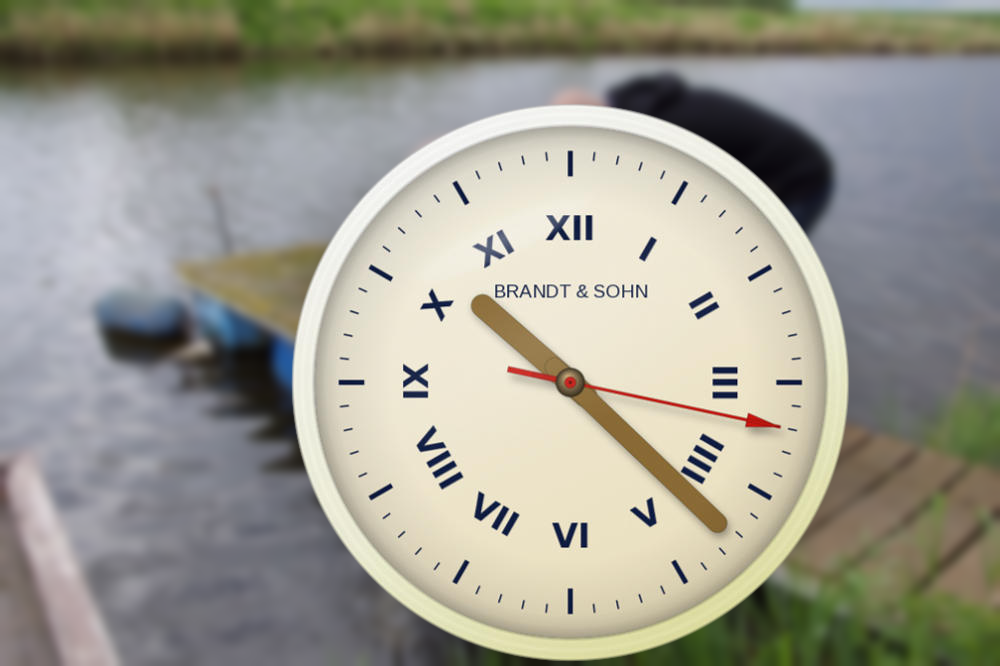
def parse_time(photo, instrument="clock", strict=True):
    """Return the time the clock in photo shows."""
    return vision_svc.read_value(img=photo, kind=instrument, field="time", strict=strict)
10:22:17
